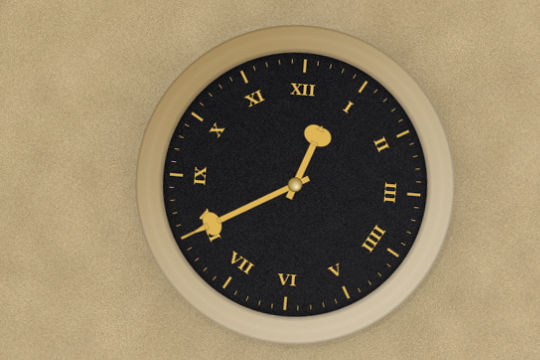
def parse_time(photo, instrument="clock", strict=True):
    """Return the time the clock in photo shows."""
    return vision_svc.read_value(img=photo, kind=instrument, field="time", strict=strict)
12:40
